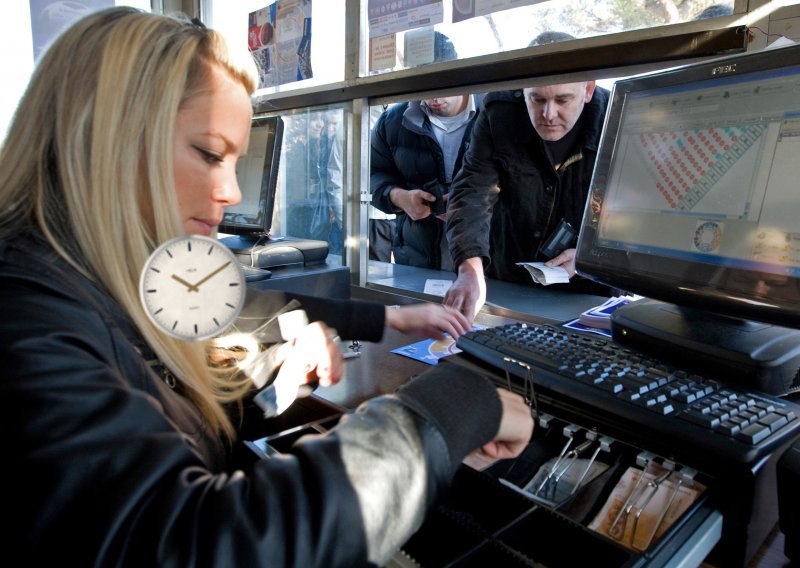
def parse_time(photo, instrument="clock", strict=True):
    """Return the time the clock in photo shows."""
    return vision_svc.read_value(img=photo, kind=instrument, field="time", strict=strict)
10:10
